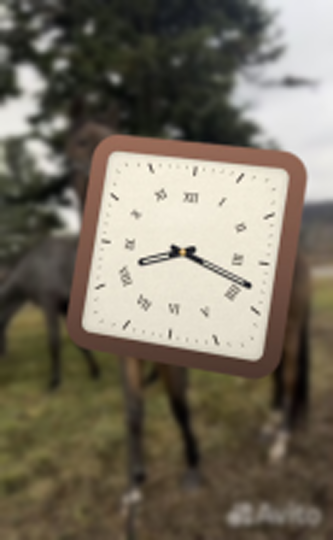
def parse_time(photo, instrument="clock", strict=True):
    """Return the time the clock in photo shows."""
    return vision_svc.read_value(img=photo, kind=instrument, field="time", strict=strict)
8:18
